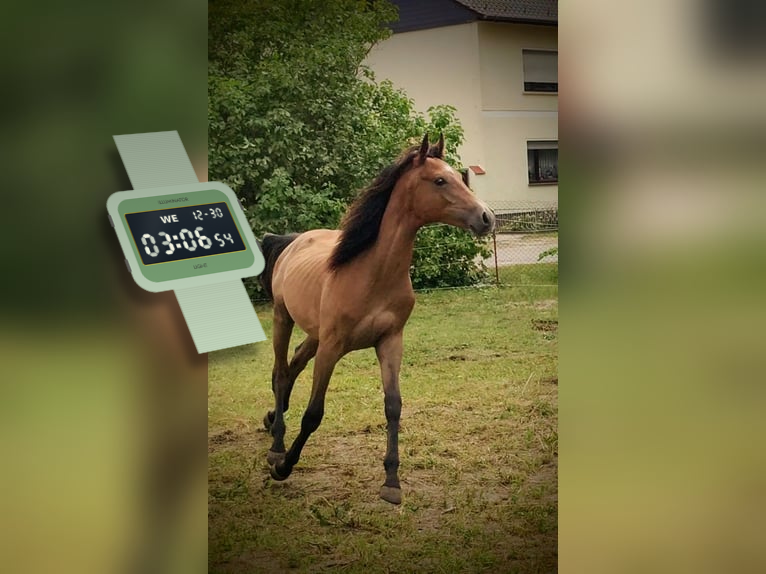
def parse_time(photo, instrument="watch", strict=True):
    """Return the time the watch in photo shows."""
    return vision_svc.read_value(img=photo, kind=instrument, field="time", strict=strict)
3:06:54
